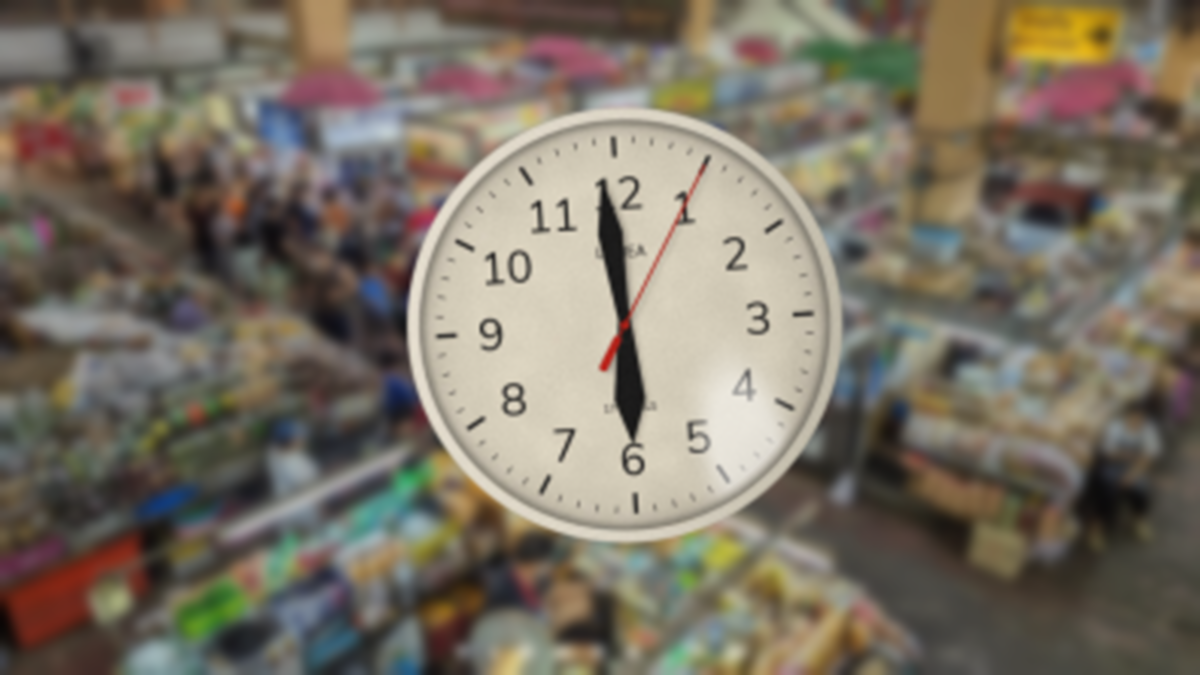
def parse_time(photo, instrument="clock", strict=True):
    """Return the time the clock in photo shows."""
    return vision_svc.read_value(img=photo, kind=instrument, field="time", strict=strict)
5:59:05
